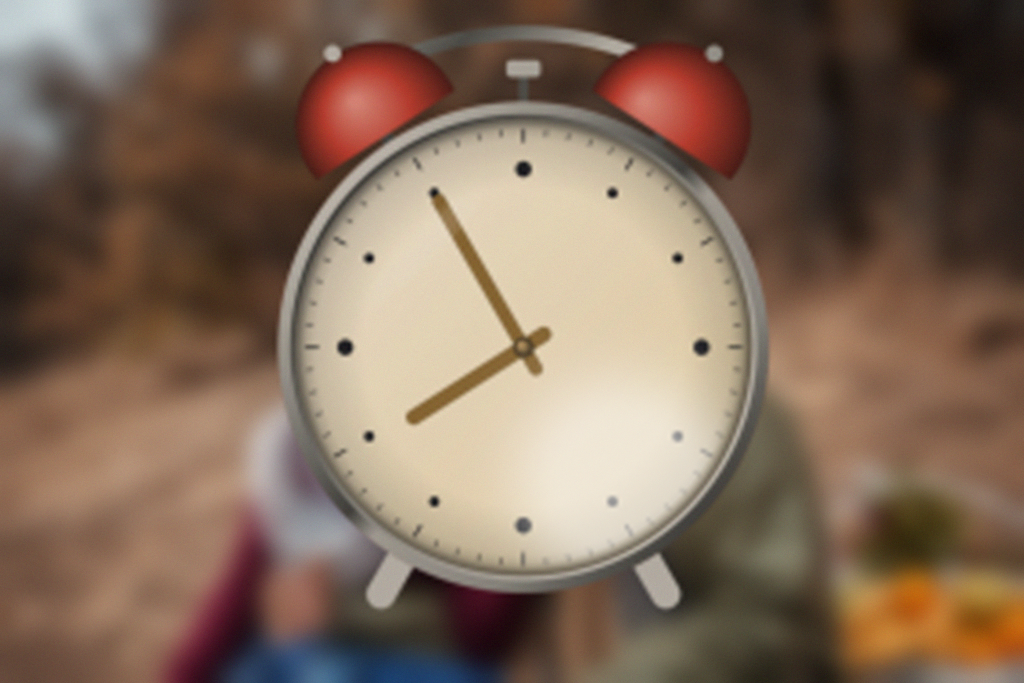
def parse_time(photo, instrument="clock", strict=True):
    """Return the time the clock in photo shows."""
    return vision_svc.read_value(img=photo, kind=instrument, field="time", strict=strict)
7:55
